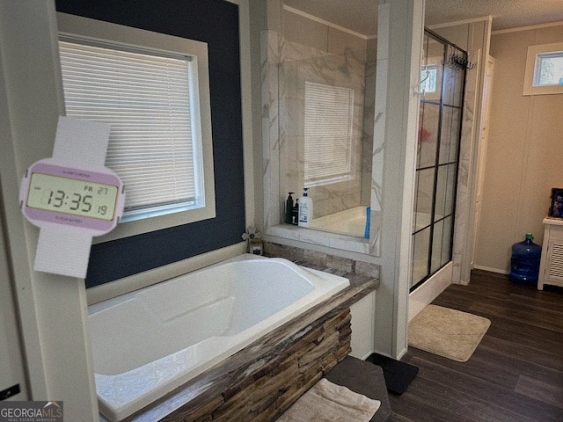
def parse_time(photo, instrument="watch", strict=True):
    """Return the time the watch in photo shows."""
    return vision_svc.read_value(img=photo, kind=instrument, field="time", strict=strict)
13:35:19
